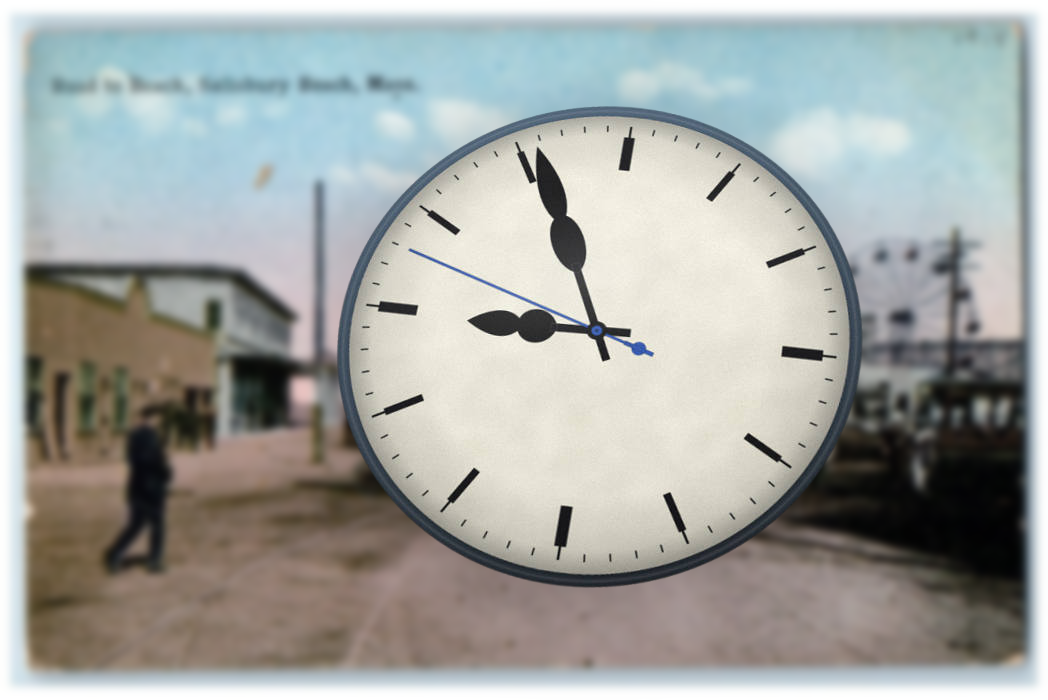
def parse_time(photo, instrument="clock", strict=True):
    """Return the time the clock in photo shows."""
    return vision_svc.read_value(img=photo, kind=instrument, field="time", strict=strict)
8:55:48
